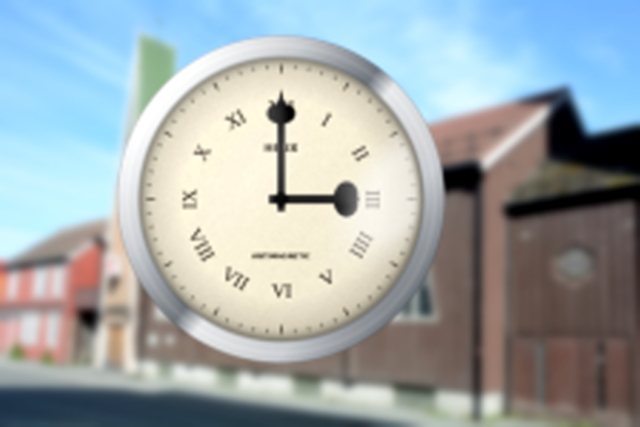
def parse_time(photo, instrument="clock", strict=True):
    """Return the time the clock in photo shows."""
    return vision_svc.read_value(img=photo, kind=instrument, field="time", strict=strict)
3:00
